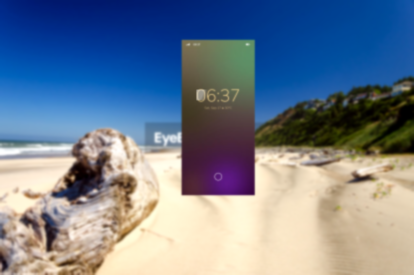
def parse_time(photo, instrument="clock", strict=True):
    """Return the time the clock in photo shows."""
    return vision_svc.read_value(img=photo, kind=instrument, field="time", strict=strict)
6:37
